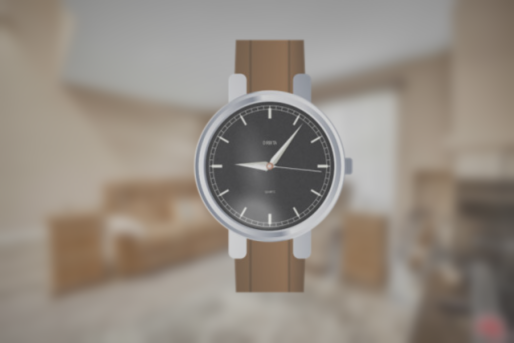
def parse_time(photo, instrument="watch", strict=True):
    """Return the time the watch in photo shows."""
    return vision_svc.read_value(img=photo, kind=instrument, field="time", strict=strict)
9:06:16
